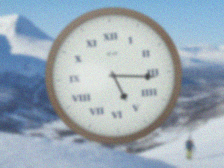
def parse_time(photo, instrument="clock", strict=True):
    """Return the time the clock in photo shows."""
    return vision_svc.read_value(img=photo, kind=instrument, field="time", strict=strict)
5:16
